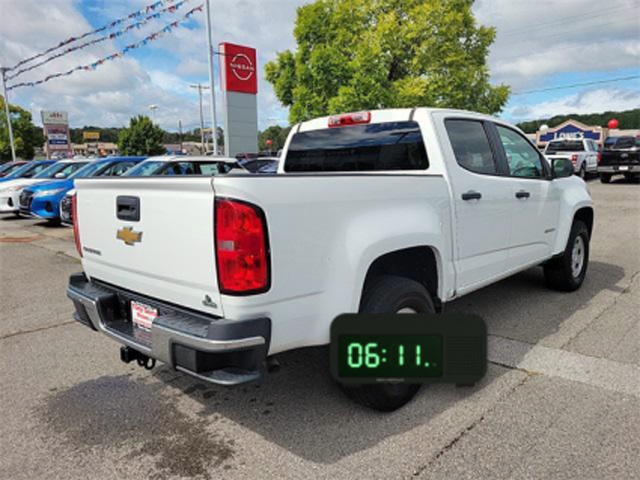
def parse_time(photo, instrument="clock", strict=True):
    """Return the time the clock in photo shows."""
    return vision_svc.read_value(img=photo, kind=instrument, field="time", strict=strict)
6:11
